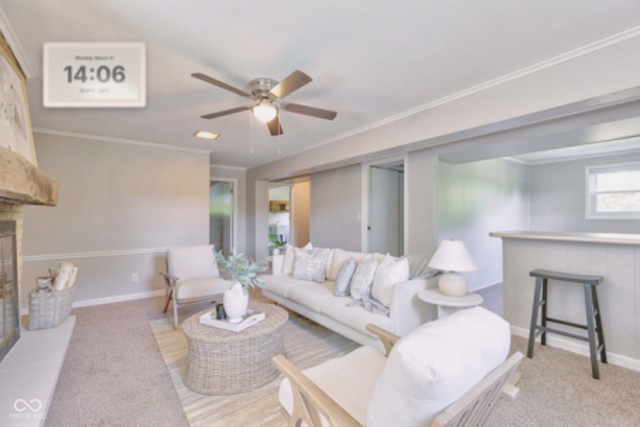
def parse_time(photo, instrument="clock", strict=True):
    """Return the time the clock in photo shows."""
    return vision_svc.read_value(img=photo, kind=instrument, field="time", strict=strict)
14:06
